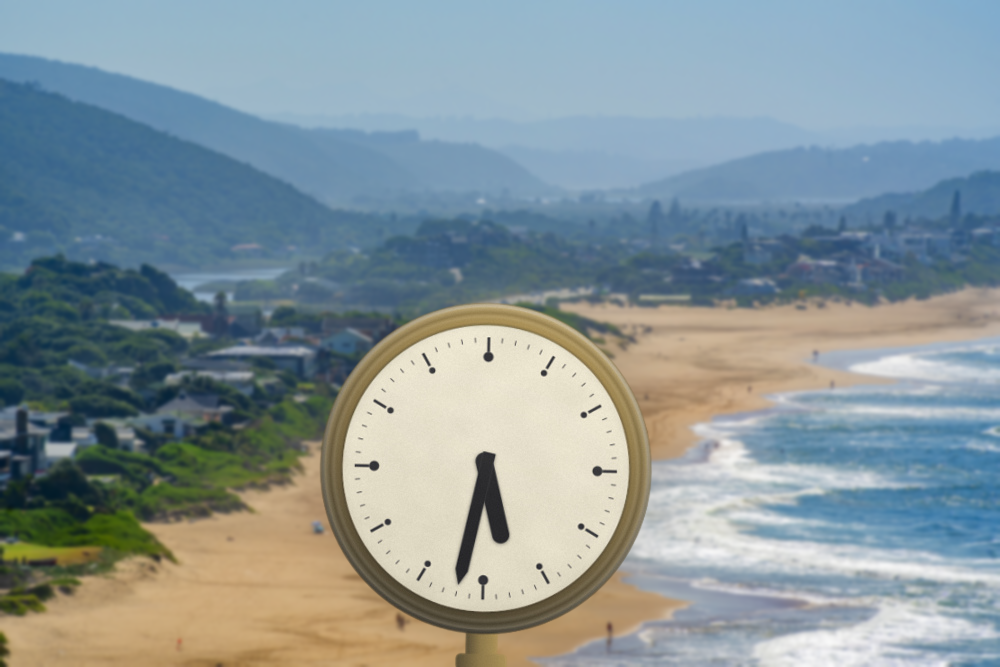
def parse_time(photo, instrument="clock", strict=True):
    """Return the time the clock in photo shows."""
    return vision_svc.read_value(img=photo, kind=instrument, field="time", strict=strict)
5:32
